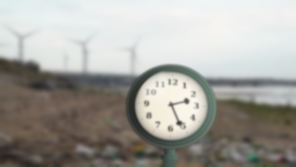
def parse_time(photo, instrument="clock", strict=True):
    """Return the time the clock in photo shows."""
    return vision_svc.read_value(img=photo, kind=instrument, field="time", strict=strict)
2:26
